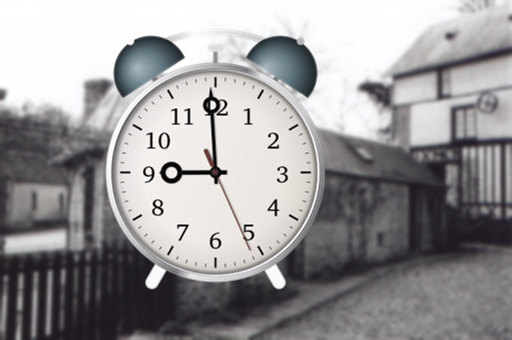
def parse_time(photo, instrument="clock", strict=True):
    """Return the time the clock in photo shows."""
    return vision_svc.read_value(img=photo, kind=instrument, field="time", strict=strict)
8:59:26
